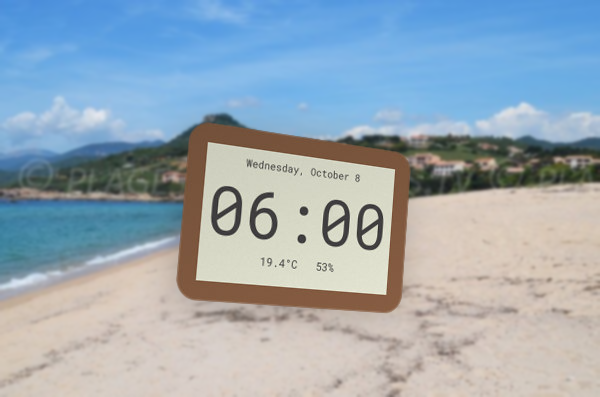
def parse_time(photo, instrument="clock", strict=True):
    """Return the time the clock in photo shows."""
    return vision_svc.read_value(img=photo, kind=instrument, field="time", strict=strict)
6:00
